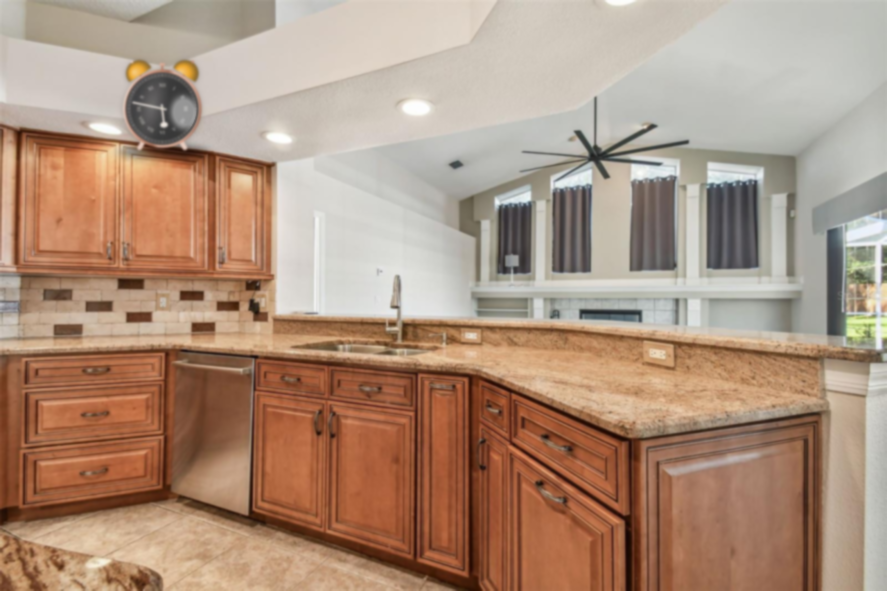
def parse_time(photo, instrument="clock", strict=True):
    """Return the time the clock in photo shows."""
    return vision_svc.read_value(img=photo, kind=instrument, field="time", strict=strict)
5:47
